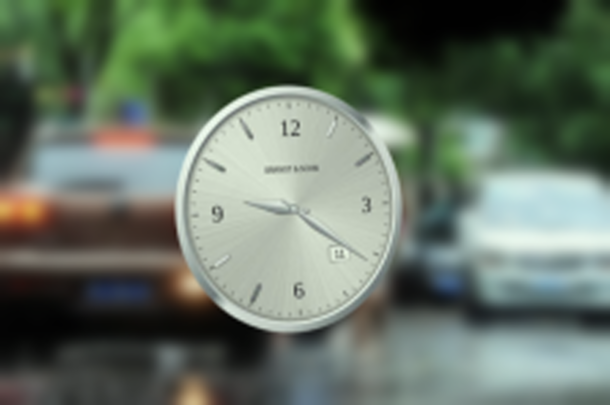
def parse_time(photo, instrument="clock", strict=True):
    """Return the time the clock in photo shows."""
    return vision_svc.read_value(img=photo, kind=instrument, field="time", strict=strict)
9:21
